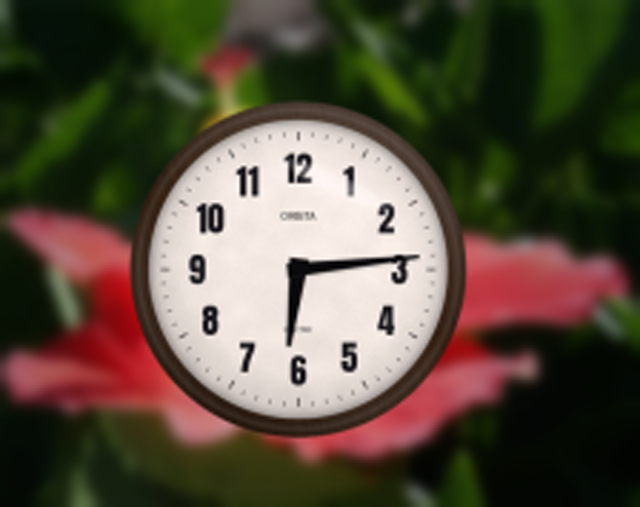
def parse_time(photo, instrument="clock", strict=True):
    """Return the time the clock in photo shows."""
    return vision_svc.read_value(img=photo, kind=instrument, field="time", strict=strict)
6:14
